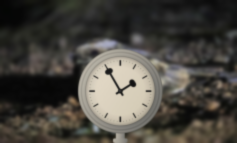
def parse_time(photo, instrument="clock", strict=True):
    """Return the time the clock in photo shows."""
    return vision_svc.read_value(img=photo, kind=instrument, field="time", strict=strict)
1:55
